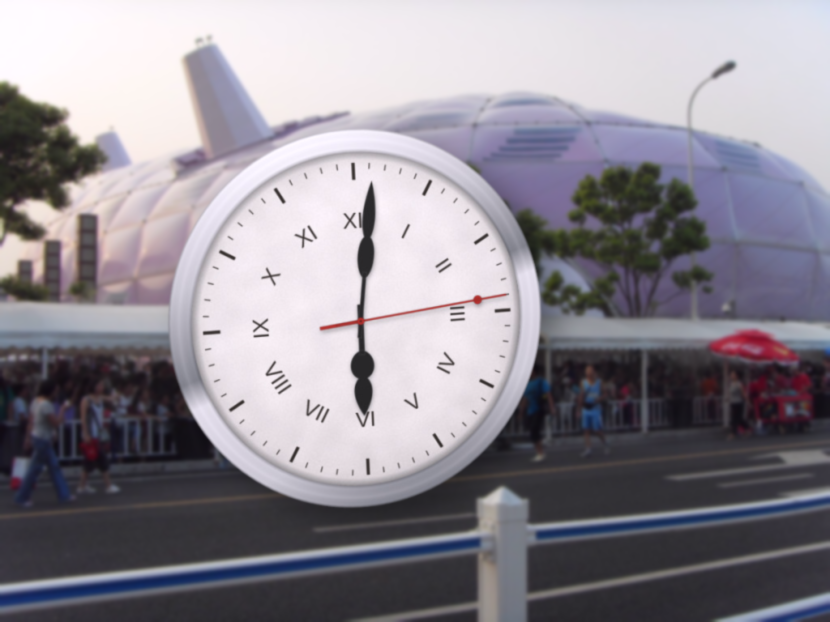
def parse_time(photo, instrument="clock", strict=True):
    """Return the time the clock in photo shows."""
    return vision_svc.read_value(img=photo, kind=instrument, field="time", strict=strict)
6:01:14
